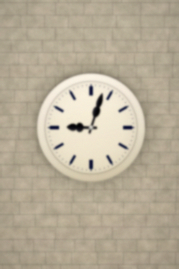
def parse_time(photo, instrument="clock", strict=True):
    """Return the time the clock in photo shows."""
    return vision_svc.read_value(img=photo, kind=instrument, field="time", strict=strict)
9:03
